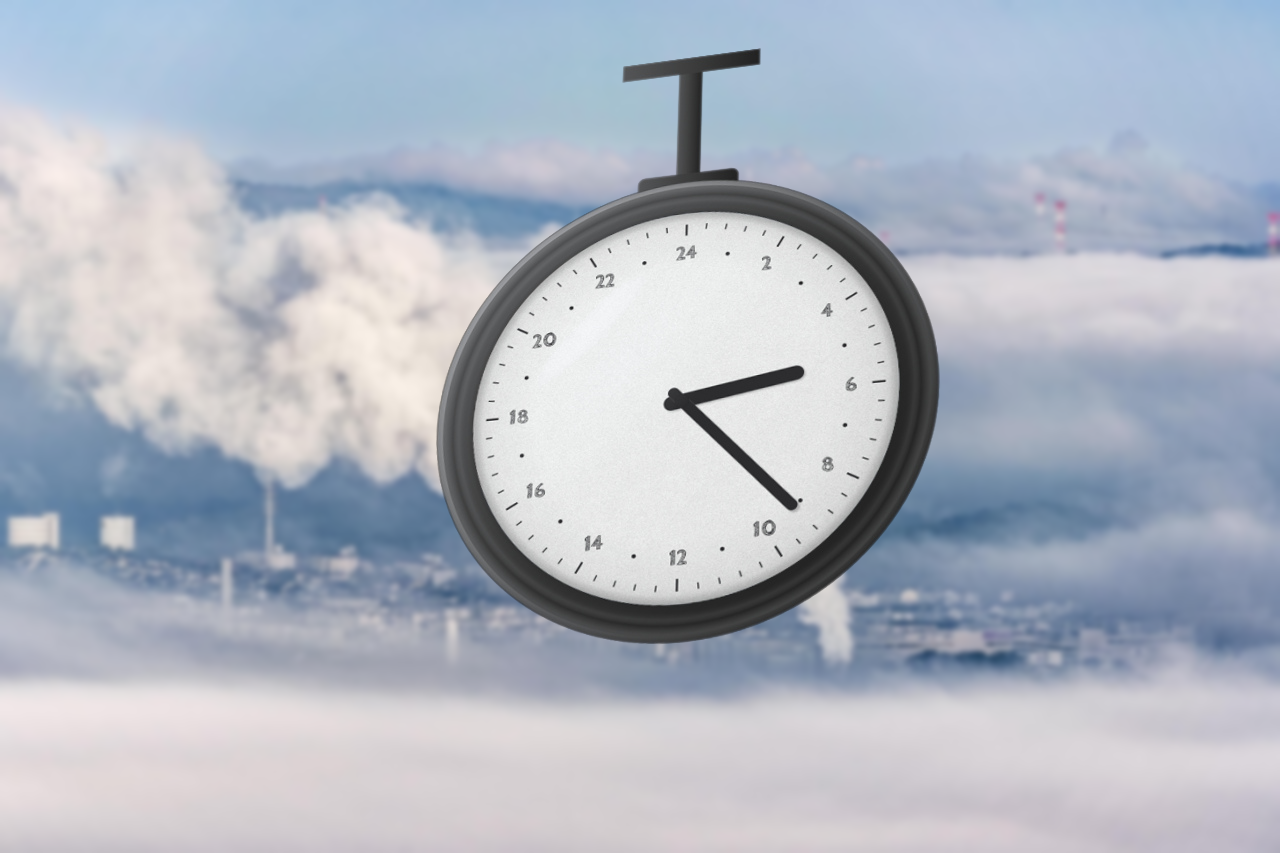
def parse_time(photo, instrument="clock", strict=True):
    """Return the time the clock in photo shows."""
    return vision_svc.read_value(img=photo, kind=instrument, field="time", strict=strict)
5:23
